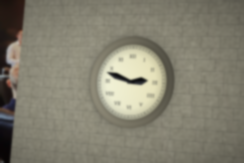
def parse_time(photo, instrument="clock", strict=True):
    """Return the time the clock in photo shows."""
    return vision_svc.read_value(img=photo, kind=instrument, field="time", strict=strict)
2:48
